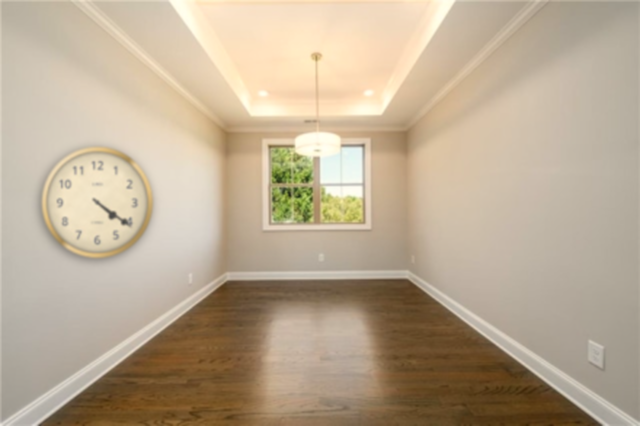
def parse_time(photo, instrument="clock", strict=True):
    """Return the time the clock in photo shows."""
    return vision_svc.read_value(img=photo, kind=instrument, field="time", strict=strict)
4:21
